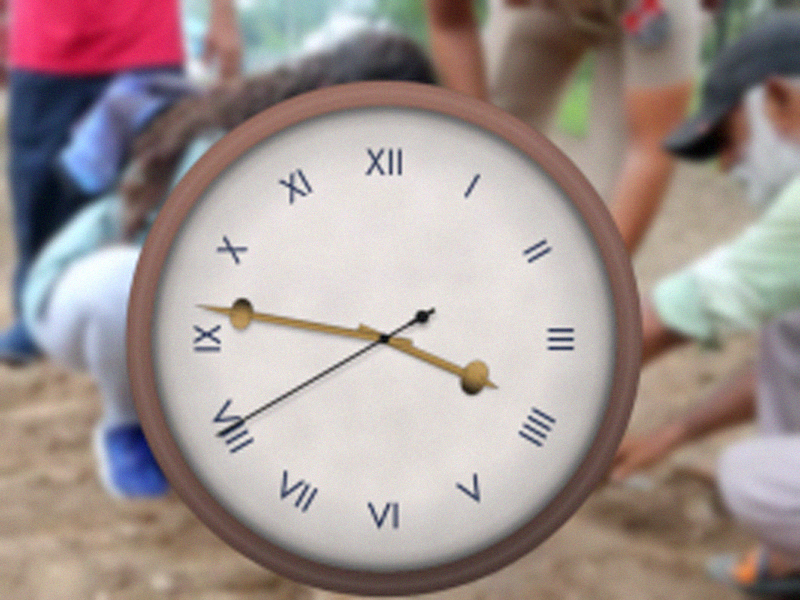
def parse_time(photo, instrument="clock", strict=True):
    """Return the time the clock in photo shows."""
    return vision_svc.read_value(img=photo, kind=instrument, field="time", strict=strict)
3:46:40
